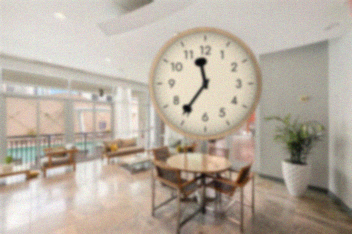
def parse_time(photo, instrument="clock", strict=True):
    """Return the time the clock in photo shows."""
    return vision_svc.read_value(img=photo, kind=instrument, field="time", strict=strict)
11:36
